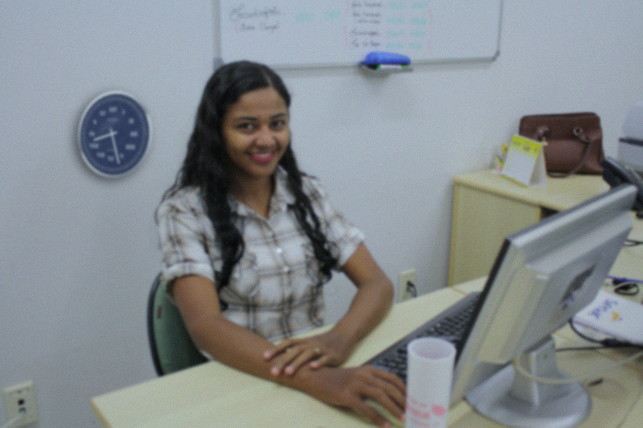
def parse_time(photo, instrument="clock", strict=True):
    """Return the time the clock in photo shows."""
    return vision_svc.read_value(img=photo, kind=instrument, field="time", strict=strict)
8:27
